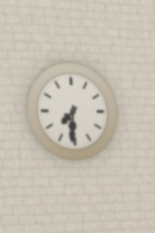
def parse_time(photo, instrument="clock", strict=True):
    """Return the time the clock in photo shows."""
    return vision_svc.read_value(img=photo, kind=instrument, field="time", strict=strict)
7:31
